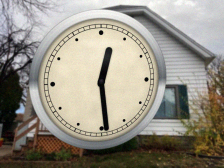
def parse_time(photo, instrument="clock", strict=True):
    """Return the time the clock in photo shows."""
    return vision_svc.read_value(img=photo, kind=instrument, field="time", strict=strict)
12:29
